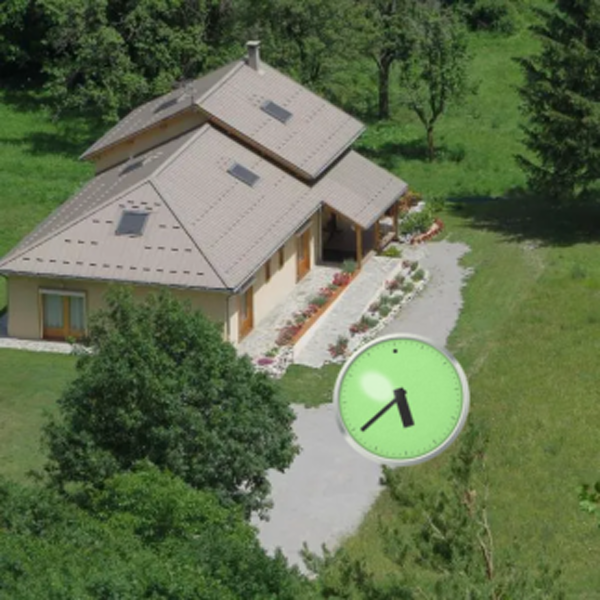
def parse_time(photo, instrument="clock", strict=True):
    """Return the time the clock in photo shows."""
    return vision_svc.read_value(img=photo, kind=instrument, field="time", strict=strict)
5:39
